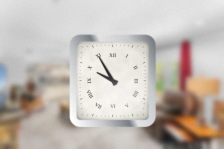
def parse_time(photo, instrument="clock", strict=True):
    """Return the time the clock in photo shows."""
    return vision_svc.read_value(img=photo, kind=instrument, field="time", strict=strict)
9:55
